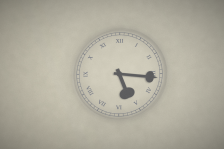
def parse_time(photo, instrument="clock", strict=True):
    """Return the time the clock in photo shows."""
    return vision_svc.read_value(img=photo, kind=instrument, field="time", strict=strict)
5:16
